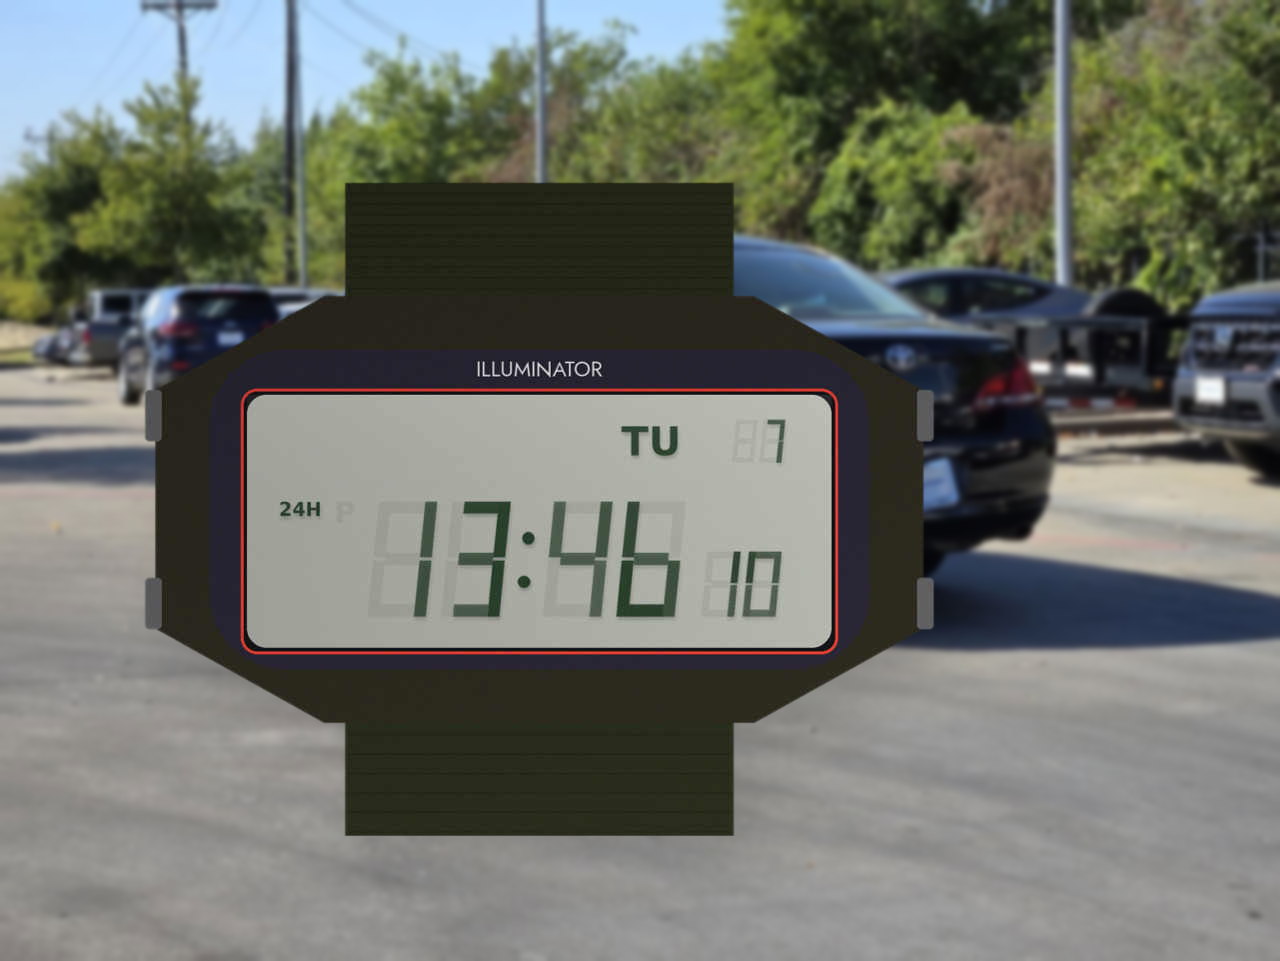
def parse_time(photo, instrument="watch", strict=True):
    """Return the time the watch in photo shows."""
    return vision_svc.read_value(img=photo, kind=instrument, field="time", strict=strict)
13:46:10
